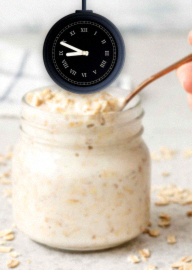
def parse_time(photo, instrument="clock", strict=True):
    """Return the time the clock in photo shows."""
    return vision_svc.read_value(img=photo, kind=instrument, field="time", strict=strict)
8:49
